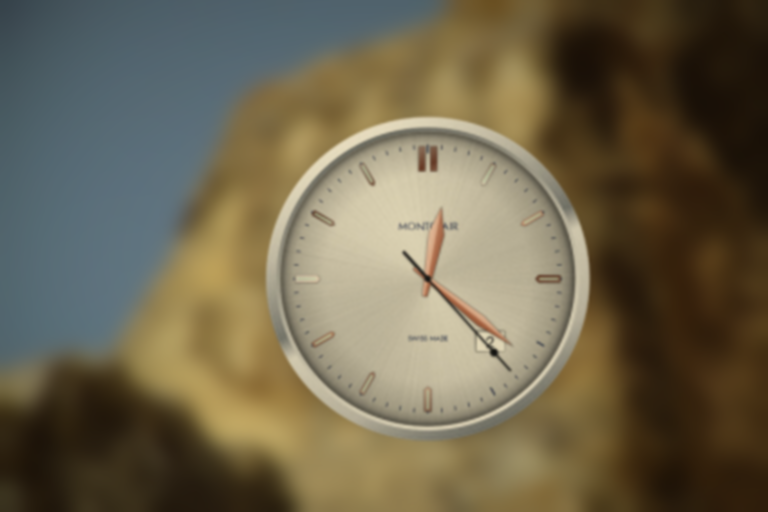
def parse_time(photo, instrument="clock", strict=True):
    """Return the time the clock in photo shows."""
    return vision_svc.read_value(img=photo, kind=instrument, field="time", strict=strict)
12:21:23
